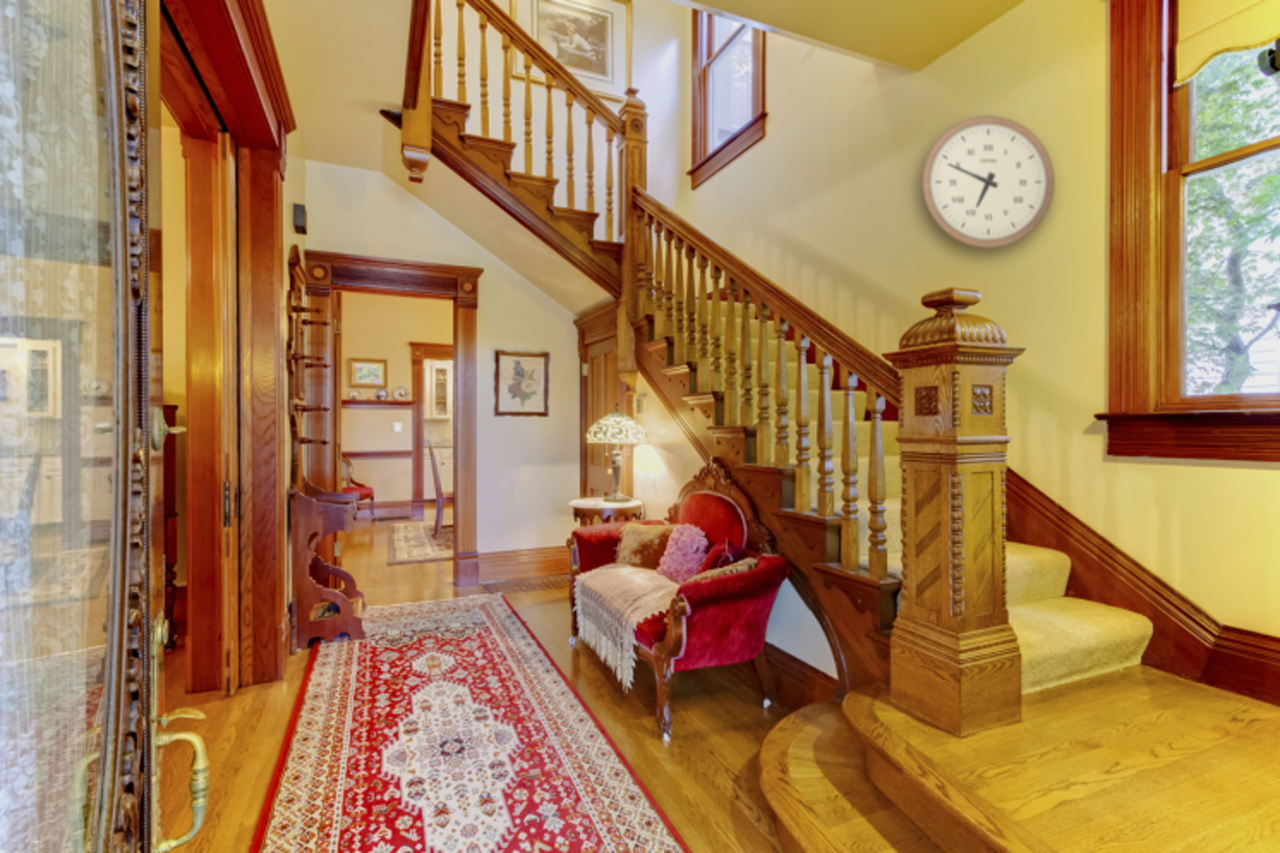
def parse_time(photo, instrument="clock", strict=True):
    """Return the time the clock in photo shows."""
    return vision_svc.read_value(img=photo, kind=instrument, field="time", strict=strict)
6:49
